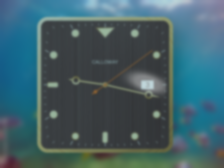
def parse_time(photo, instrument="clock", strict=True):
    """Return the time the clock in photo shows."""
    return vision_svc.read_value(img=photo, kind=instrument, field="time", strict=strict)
9:17:09
